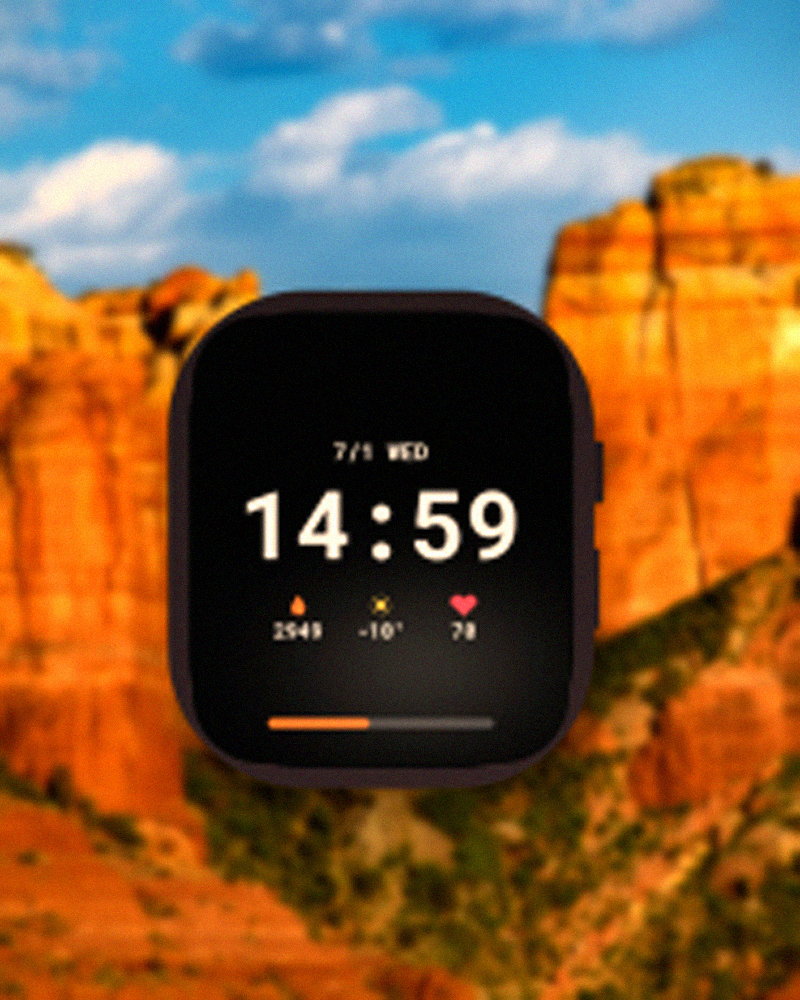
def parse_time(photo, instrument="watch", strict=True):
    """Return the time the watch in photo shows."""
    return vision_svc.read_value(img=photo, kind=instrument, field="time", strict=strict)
14:59
